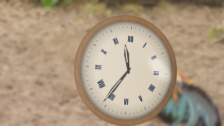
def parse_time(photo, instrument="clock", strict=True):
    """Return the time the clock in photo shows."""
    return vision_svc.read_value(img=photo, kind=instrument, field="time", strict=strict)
11:36
